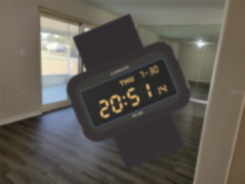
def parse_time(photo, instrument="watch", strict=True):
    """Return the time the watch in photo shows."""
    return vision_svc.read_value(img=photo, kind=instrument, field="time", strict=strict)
20:51
